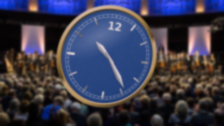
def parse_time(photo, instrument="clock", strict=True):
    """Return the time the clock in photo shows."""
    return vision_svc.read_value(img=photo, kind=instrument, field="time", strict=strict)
10:24
